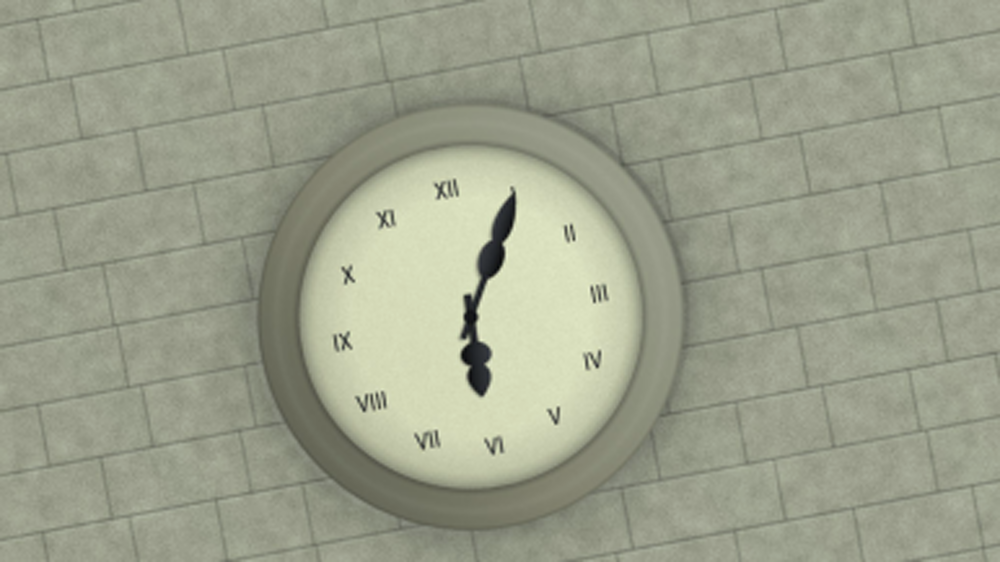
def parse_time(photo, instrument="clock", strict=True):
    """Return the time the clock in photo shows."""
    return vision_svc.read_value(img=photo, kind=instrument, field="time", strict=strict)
6:05
